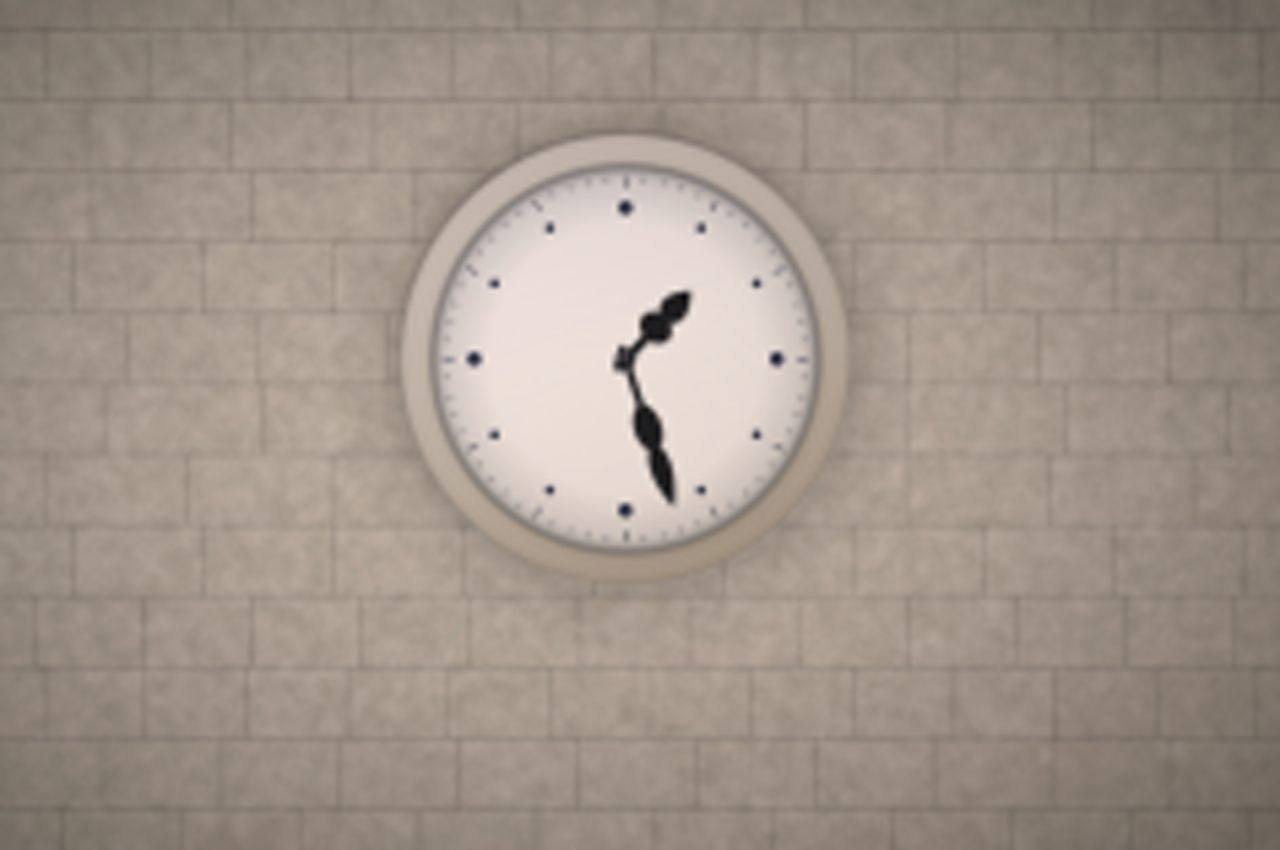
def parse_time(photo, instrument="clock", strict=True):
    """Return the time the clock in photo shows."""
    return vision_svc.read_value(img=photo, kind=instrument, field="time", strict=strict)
1:27
